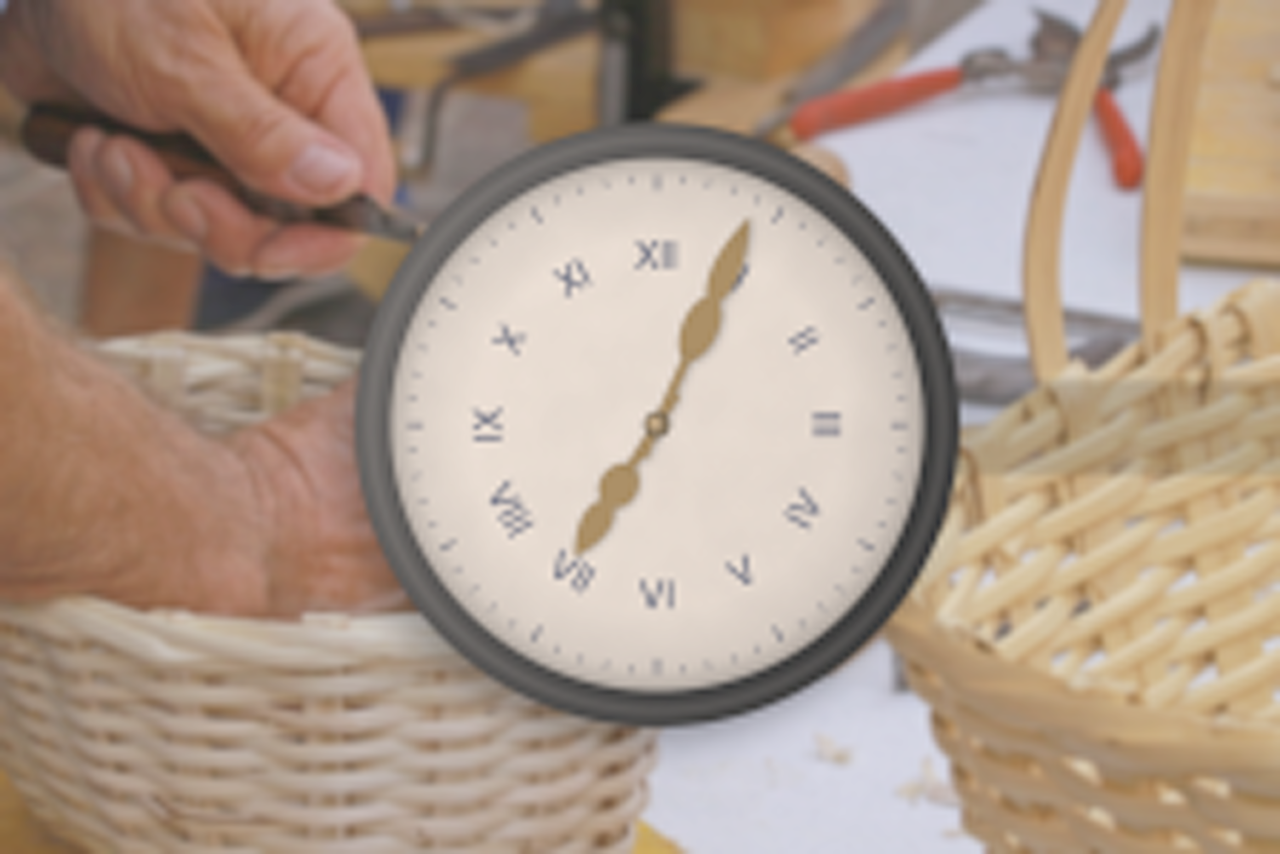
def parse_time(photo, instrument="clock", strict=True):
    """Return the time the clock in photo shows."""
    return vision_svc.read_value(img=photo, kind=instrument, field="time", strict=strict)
7:04
